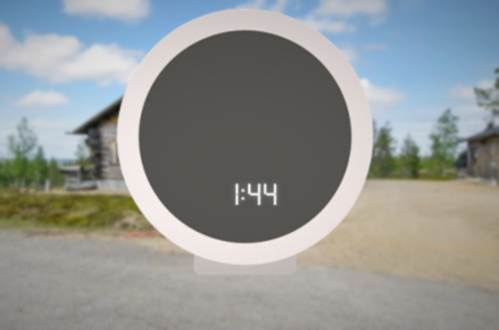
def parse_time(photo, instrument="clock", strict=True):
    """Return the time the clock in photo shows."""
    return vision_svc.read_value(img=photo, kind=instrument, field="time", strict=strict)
1:44
